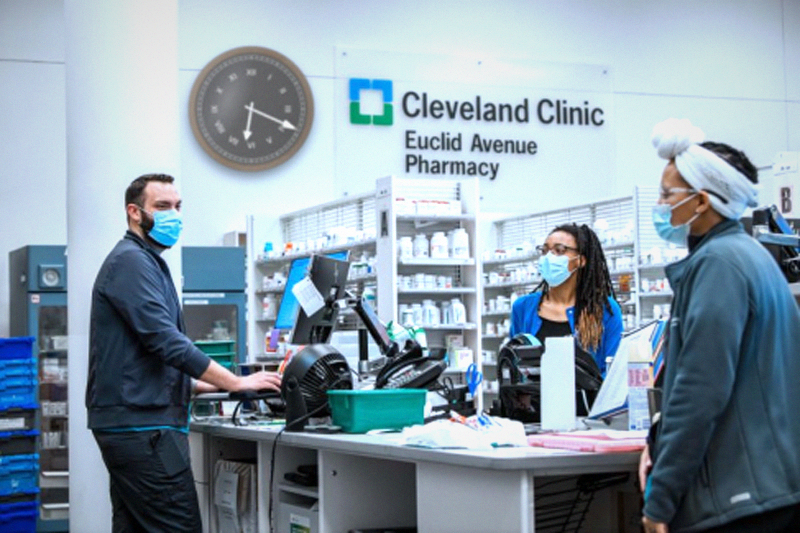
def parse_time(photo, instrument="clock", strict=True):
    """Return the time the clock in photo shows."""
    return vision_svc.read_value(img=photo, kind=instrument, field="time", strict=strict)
6:19
